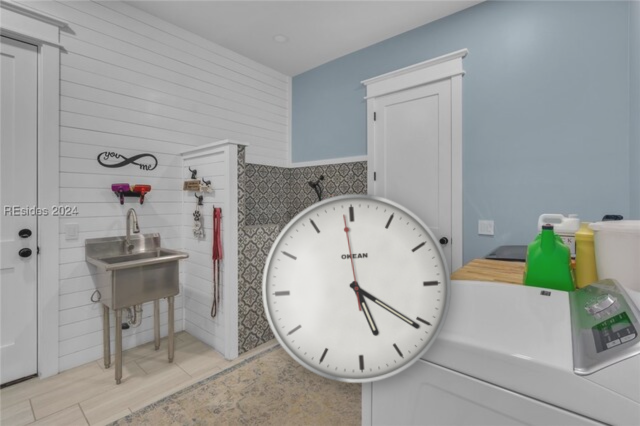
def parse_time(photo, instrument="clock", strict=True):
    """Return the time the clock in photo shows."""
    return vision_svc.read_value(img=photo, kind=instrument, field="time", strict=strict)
5:20:59
